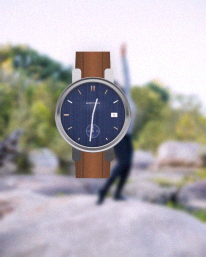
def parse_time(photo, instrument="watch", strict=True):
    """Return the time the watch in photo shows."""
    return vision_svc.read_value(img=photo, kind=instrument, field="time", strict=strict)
12:31
